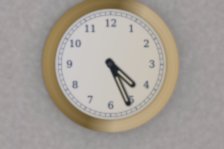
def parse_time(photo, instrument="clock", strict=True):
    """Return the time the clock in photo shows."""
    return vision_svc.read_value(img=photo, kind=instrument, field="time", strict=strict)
4:26
